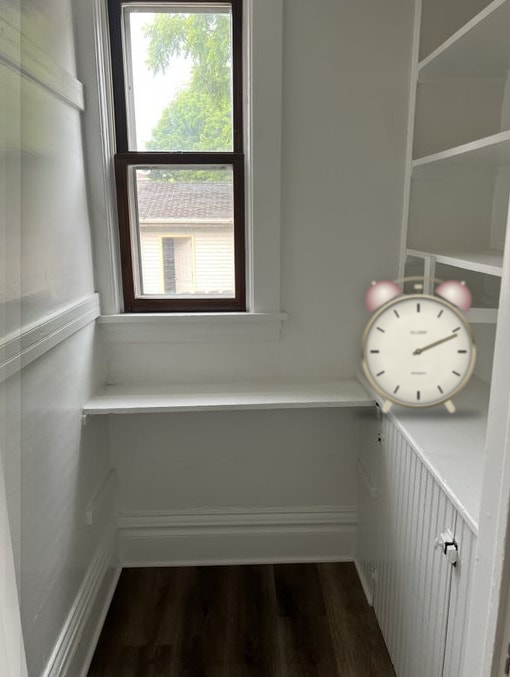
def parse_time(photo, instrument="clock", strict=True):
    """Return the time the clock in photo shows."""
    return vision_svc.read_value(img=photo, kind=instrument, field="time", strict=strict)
2:11
